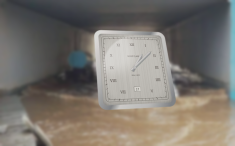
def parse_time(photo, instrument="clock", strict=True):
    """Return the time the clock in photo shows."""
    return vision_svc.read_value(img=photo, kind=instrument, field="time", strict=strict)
1:08
